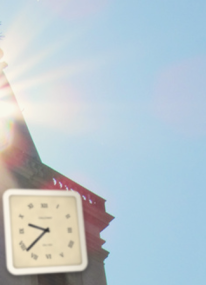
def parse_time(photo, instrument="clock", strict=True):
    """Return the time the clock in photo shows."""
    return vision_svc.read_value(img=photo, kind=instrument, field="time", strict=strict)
9:38
